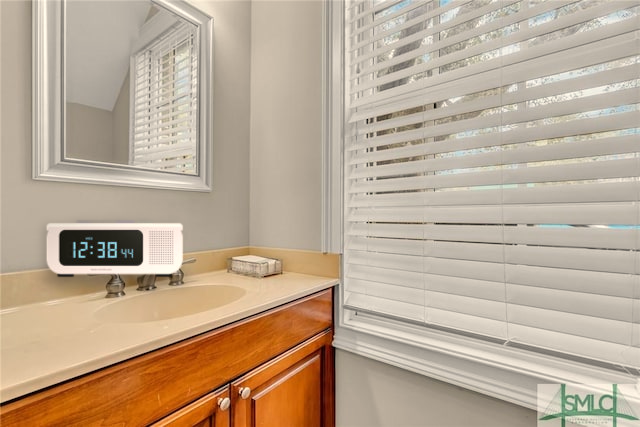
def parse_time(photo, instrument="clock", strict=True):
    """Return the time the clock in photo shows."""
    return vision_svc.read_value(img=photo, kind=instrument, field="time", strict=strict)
12:38:44
